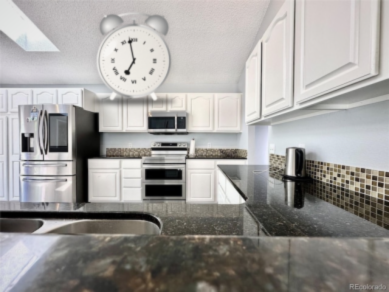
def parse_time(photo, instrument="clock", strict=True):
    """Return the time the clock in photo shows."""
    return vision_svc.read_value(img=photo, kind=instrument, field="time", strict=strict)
6:58
